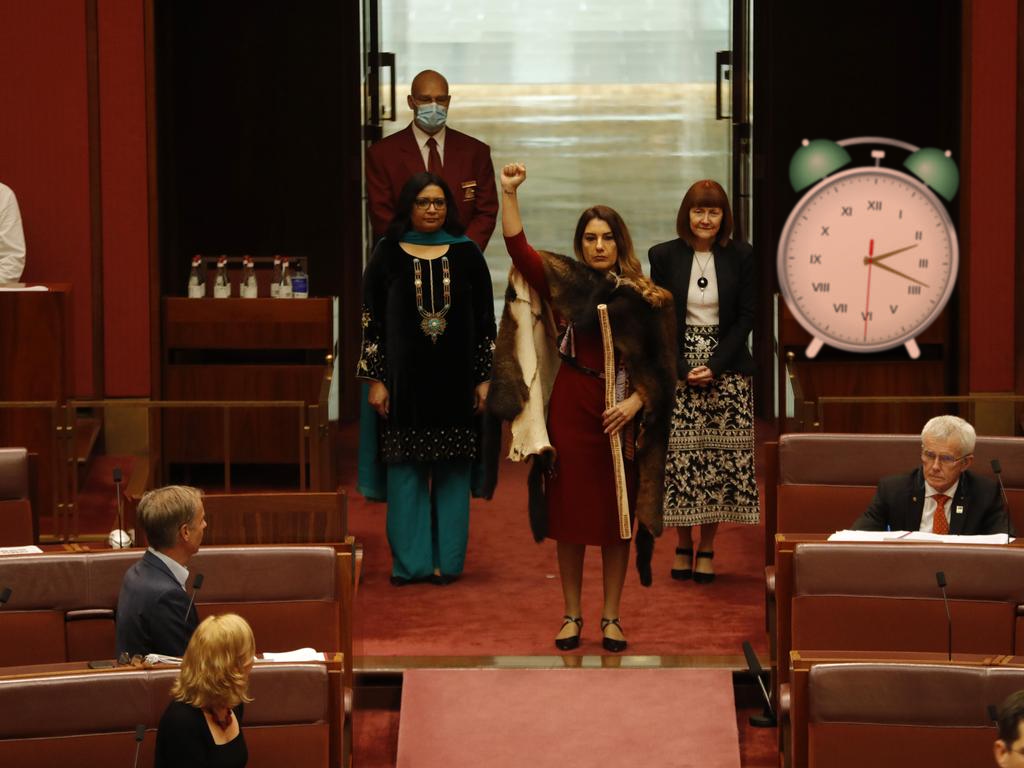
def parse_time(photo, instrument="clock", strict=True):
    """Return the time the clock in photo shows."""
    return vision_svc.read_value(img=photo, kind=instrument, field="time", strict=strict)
2:18:30
